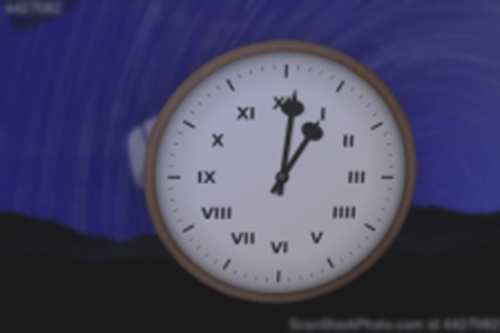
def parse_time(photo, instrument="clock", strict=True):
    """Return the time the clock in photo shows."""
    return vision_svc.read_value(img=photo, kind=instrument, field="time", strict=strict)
1:01
